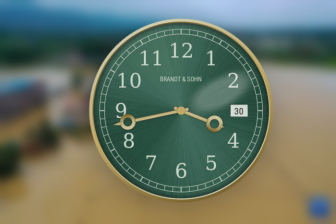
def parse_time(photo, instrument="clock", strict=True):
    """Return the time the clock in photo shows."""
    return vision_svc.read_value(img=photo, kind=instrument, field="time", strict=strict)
3:43
